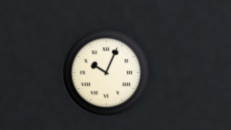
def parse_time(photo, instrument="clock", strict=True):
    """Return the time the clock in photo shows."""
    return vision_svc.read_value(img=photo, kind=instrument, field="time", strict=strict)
10:04
